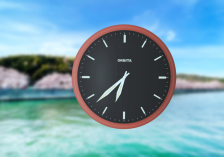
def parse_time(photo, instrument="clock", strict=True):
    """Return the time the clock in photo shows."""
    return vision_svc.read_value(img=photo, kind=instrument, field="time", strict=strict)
6:38
